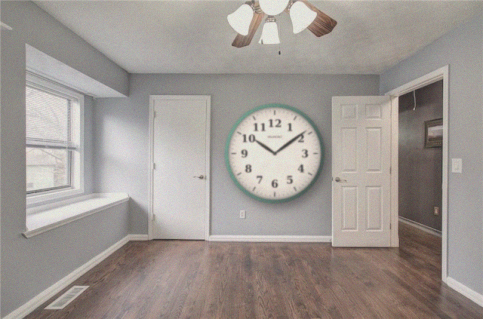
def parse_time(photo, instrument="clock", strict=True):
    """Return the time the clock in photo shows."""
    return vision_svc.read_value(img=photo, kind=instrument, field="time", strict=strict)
10:09
